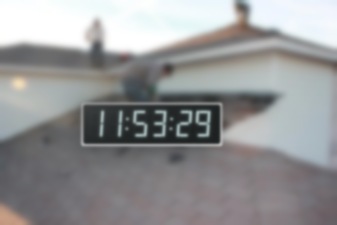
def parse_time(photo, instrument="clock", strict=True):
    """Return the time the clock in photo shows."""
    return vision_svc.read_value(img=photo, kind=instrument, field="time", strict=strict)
11:53:29
